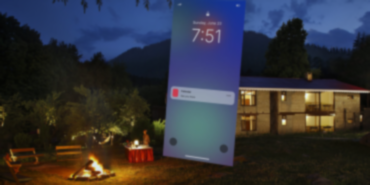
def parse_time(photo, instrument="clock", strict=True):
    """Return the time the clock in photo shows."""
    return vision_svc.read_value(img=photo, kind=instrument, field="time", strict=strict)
7:51
